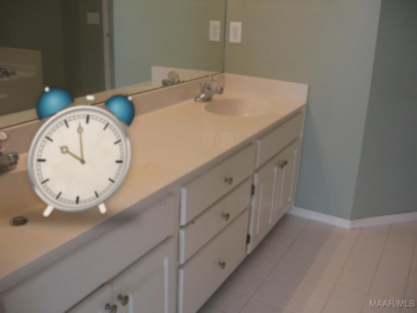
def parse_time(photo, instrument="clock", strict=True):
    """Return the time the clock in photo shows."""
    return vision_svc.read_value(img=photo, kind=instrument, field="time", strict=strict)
9:58
